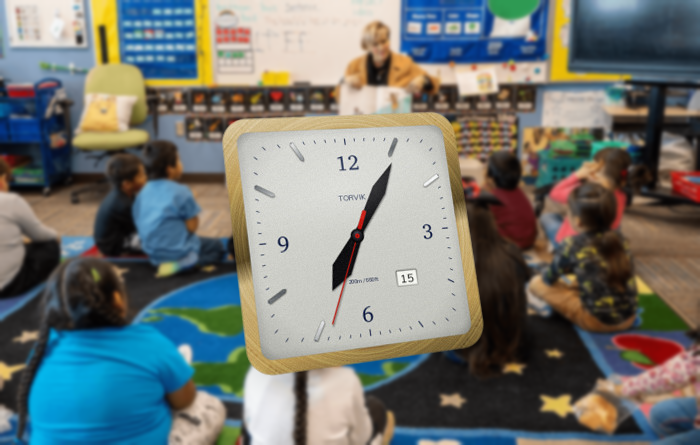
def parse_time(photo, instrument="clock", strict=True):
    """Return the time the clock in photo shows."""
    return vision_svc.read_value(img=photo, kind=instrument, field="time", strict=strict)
7:05:34
